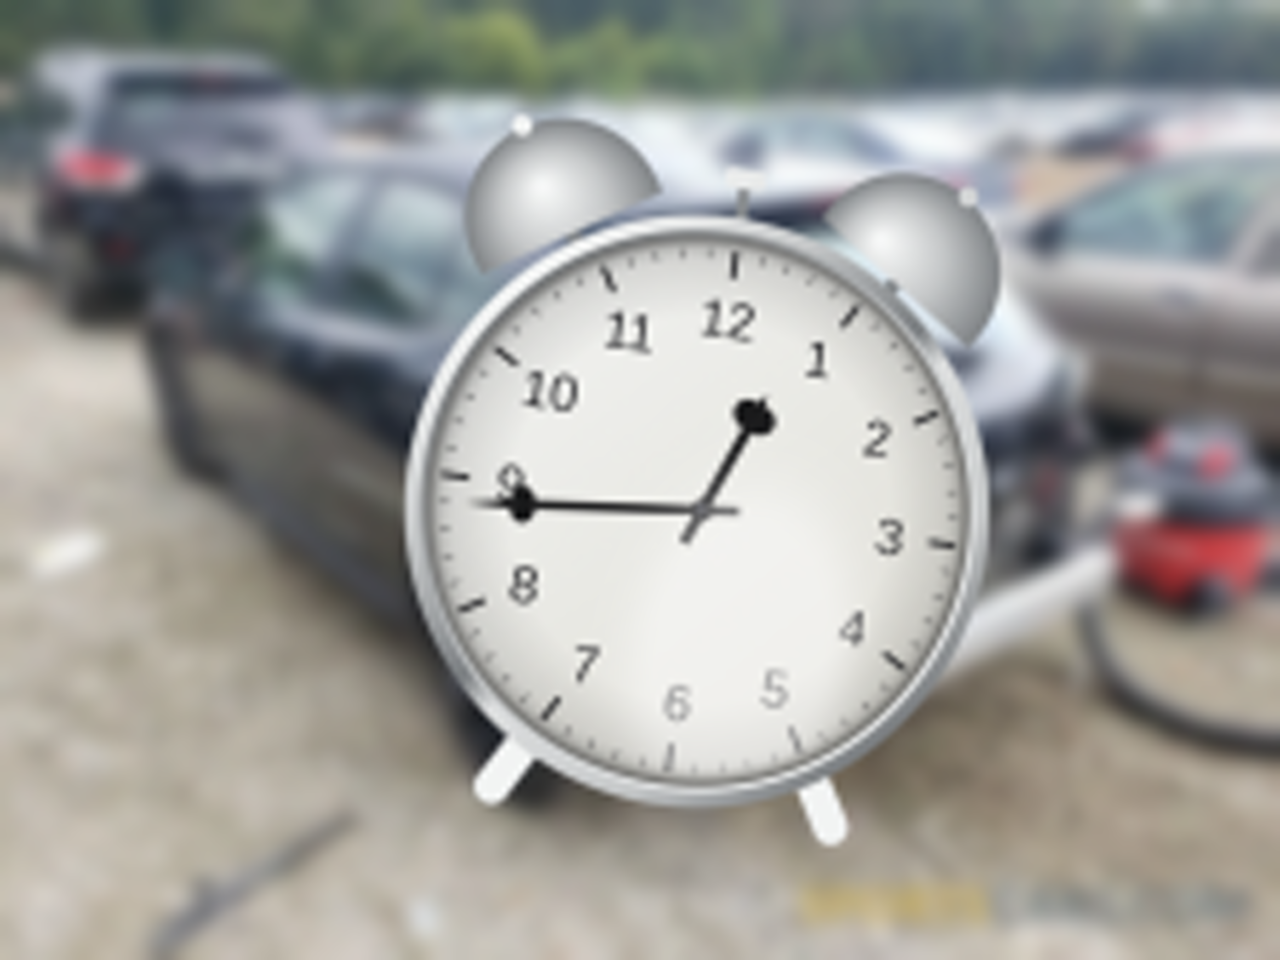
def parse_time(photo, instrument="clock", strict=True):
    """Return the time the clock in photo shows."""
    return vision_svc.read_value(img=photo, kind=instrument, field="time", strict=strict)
12:44
